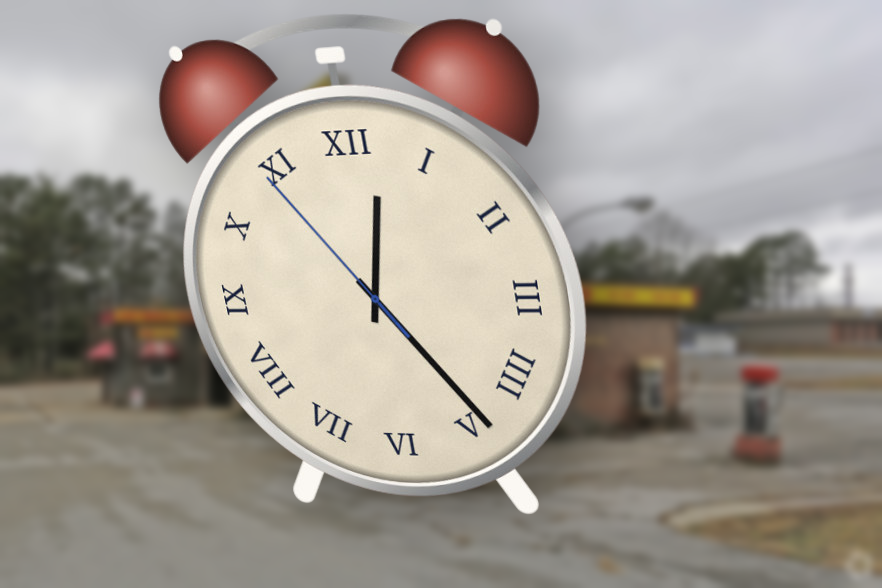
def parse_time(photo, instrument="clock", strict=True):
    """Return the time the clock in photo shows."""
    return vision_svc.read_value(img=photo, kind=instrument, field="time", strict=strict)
12:23:54
